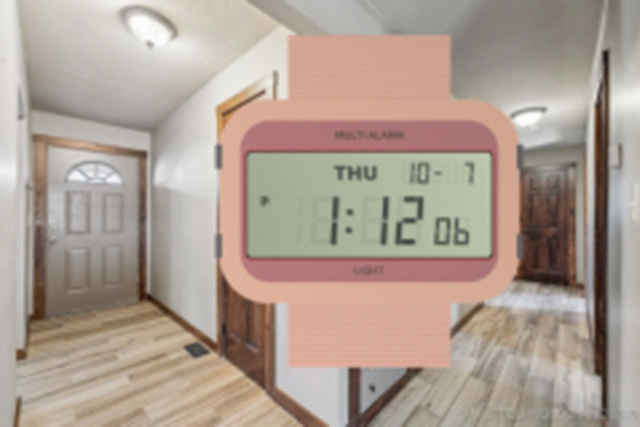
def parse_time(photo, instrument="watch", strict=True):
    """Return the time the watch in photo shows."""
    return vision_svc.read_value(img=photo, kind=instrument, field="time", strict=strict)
1:12:06
